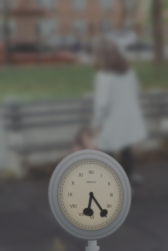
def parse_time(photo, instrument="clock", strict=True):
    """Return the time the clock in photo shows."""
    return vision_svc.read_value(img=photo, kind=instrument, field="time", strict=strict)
6:24
